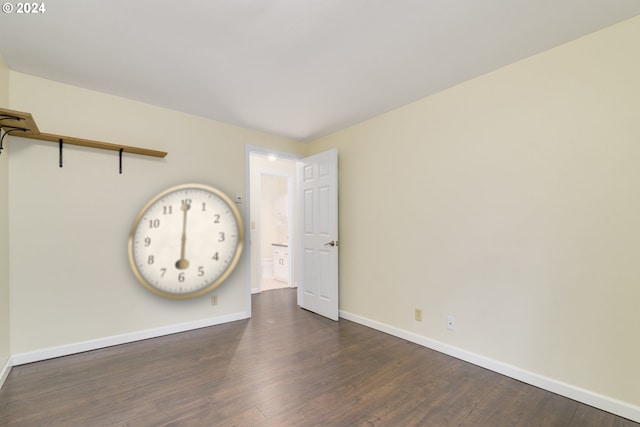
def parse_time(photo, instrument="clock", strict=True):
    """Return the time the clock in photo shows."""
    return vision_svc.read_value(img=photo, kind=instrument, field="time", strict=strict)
6:00
